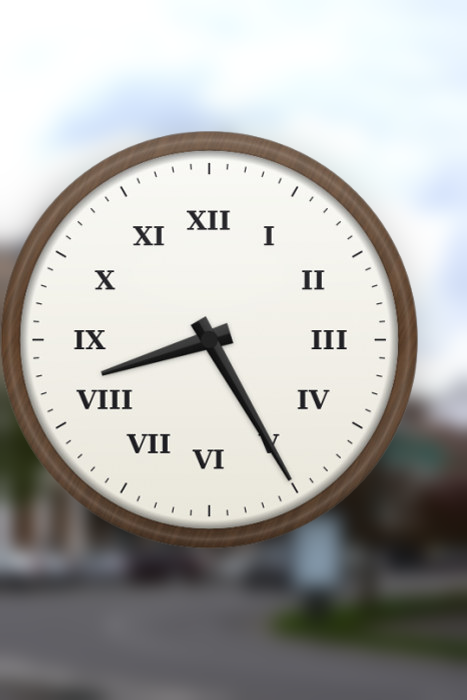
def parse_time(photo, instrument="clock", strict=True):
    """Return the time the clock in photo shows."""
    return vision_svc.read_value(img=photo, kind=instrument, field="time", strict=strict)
8:25
